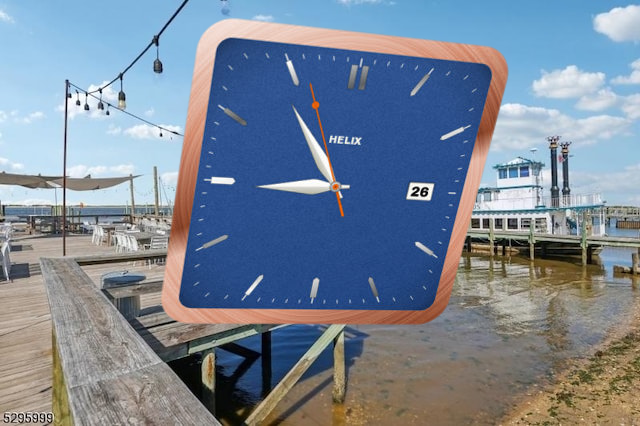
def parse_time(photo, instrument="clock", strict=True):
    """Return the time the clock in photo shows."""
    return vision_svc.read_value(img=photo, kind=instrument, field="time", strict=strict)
8:53:56
